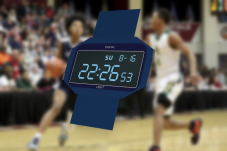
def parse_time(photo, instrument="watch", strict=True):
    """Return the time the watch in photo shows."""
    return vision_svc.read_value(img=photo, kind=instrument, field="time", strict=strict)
22:26:53
